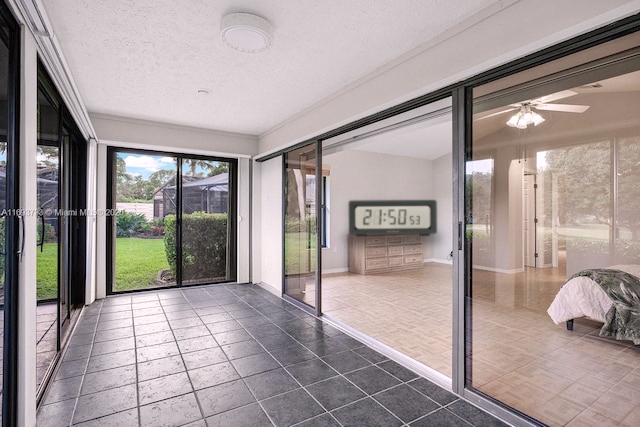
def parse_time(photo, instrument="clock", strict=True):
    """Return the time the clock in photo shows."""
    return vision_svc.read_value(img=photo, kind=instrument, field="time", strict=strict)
21:50
